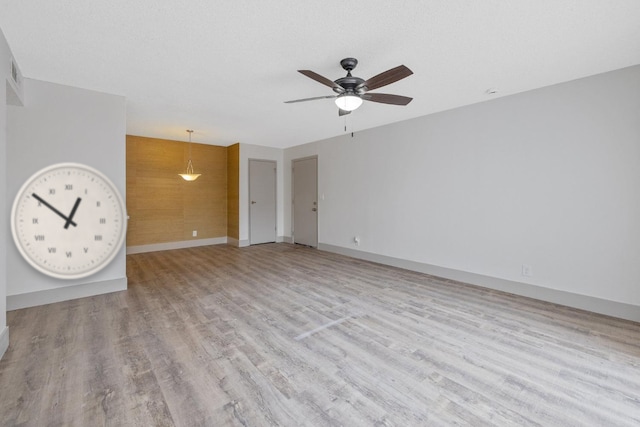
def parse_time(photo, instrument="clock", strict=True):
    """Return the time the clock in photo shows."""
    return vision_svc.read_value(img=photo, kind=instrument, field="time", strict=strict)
12:51
